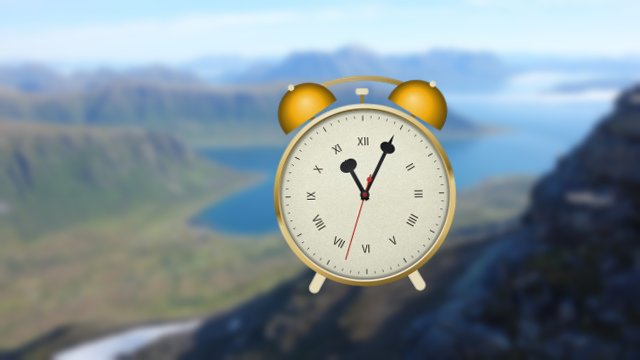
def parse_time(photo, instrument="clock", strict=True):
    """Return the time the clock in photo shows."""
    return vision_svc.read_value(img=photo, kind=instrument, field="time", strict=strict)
11:04:33
